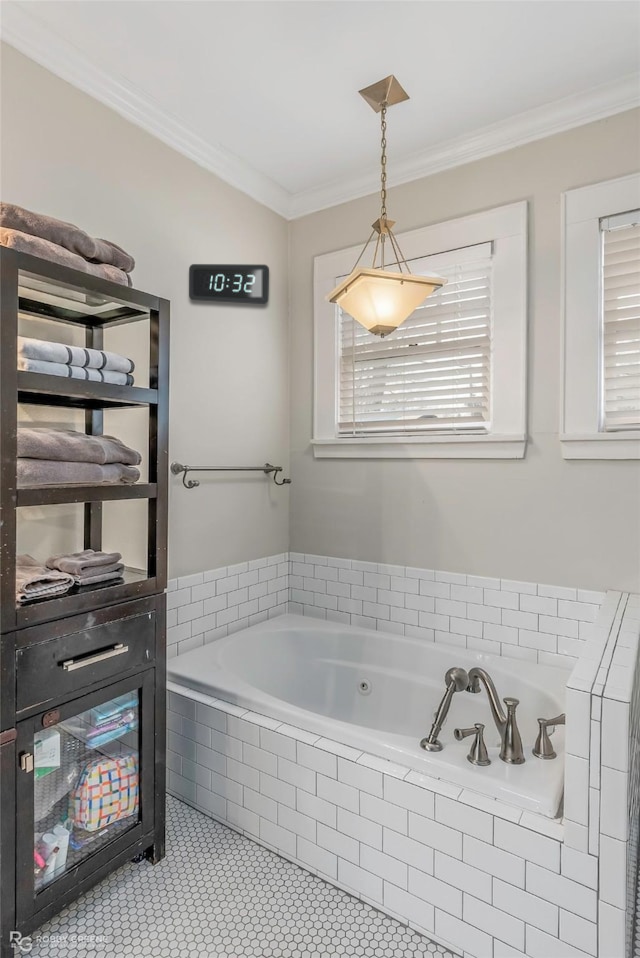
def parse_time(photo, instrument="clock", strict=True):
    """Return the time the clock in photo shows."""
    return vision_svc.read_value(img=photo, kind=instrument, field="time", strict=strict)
10:32
